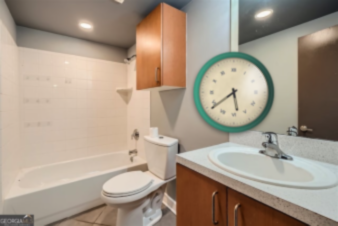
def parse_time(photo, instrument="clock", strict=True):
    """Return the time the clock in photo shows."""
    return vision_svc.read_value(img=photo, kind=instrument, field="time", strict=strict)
5:39
